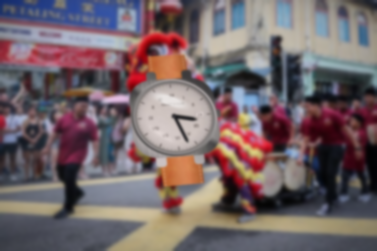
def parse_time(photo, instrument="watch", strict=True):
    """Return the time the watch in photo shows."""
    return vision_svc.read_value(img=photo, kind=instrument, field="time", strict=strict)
3:27
